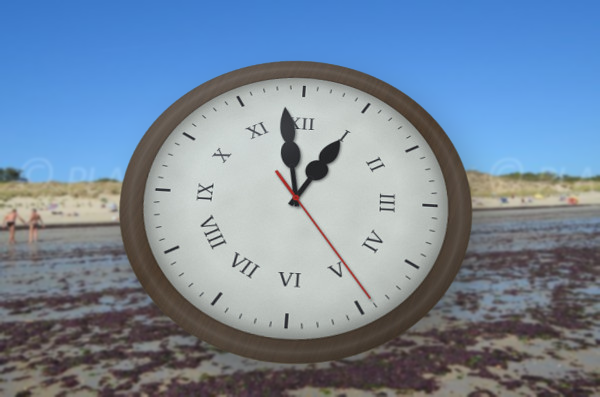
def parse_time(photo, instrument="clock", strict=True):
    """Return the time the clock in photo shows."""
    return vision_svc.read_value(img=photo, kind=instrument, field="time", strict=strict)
12:58:24
